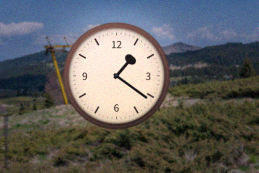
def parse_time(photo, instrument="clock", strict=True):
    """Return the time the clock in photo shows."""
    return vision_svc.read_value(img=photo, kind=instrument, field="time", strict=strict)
1:21
